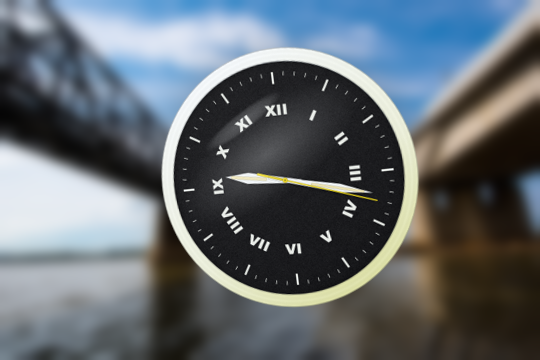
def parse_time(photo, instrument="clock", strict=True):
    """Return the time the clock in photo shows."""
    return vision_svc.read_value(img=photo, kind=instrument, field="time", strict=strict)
9:17:18
